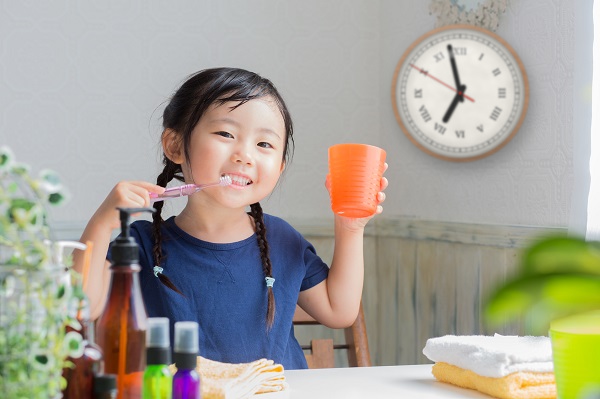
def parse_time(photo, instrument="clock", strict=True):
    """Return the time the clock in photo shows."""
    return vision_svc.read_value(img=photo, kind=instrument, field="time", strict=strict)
6:57:50
